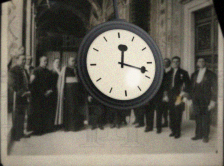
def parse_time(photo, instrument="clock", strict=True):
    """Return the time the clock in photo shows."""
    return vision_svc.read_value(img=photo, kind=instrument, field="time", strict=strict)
12:18
